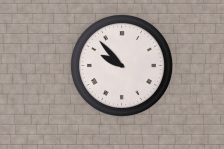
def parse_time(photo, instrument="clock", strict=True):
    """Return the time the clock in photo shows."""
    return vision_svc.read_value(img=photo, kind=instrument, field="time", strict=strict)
9:53
